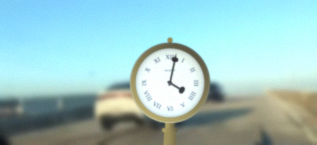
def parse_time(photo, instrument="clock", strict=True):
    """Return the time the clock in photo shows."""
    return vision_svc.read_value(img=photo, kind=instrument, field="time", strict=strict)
4:02
